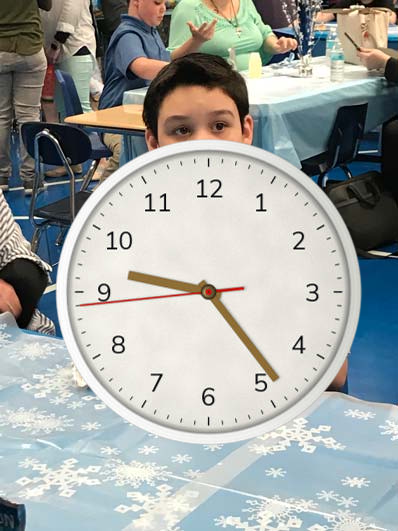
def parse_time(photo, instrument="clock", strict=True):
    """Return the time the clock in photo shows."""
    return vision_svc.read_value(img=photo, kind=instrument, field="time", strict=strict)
9:23:44
